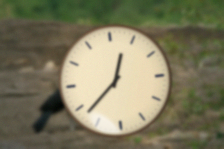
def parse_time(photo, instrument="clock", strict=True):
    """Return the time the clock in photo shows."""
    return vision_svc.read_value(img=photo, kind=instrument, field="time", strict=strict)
12:38
